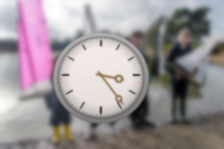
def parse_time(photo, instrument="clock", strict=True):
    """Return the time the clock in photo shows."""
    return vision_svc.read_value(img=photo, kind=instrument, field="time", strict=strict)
3:24
